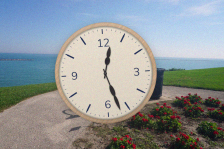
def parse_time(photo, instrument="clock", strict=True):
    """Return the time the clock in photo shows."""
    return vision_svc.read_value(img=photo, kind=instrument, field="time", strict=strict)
12:27
